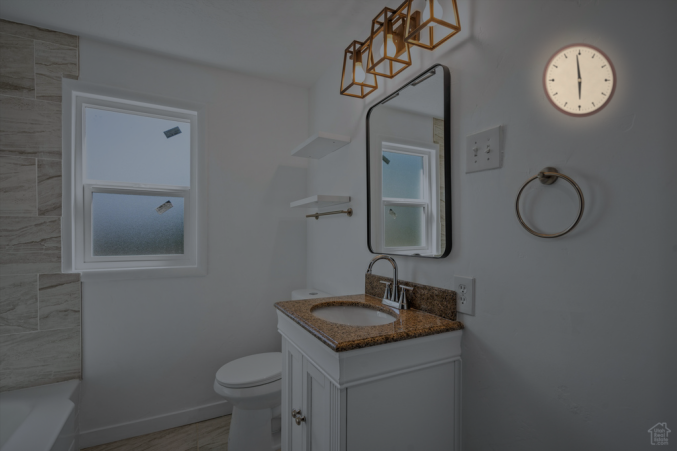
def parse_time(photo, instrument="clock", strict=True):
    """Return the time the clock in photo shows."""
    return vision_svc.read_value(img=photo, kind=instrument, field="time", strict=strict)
5:59
